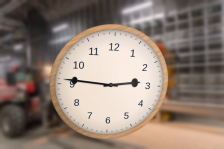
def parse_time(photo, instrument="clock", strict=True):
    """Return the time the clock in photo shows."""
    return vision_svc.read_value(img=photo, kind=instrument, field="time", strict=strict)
2:46
